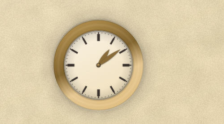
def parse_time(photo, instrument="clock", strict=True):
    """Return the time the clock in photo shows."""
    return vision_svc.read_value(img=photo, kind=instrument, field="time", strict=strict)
1:09
